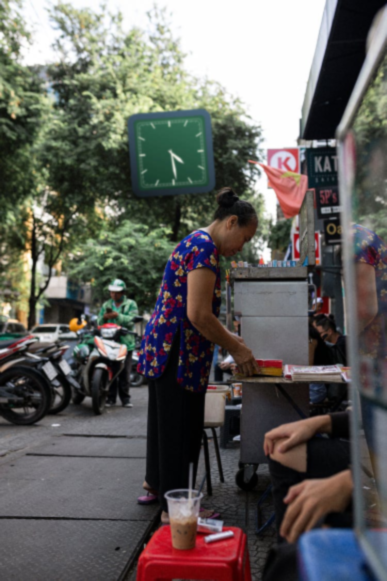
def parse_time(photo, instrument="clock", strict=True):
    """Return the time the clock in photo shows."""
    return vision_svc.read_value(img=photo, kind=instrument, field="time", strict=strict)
4:29
